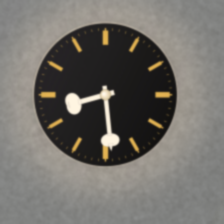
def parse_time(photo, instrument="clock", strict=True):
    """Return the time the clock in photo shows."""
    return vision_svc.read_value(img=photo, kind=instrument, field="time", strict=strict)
8:29
